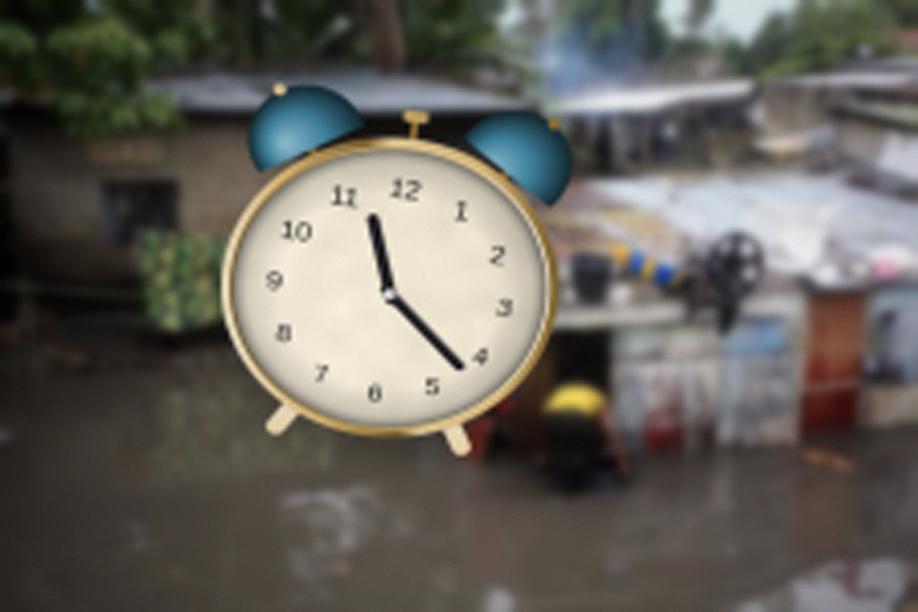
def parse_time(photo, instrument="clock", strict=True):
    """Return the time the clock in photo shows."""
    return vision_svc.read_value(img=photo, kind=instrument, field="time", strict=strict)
11:22
